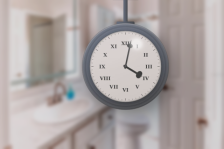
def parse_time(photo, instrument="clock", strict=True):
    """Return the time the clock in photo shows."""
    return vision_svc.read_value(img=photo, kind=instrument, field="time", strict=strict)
4:02
